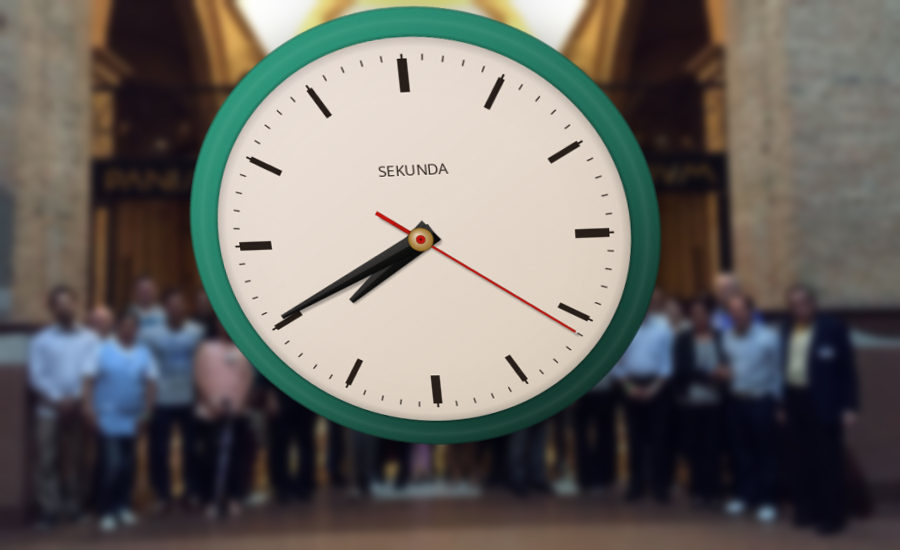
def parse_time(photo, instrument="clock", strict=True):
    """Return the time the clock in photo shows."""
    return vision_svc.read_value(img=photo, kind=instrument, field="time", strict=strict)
7:40:21
